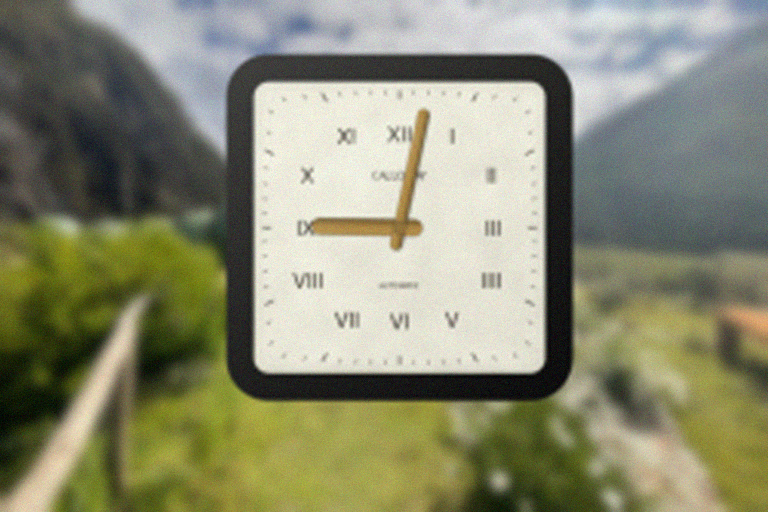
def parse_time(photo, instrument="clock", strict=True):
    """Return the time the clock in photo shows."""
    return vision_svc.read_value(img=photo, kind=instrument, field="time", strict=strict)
9:02
